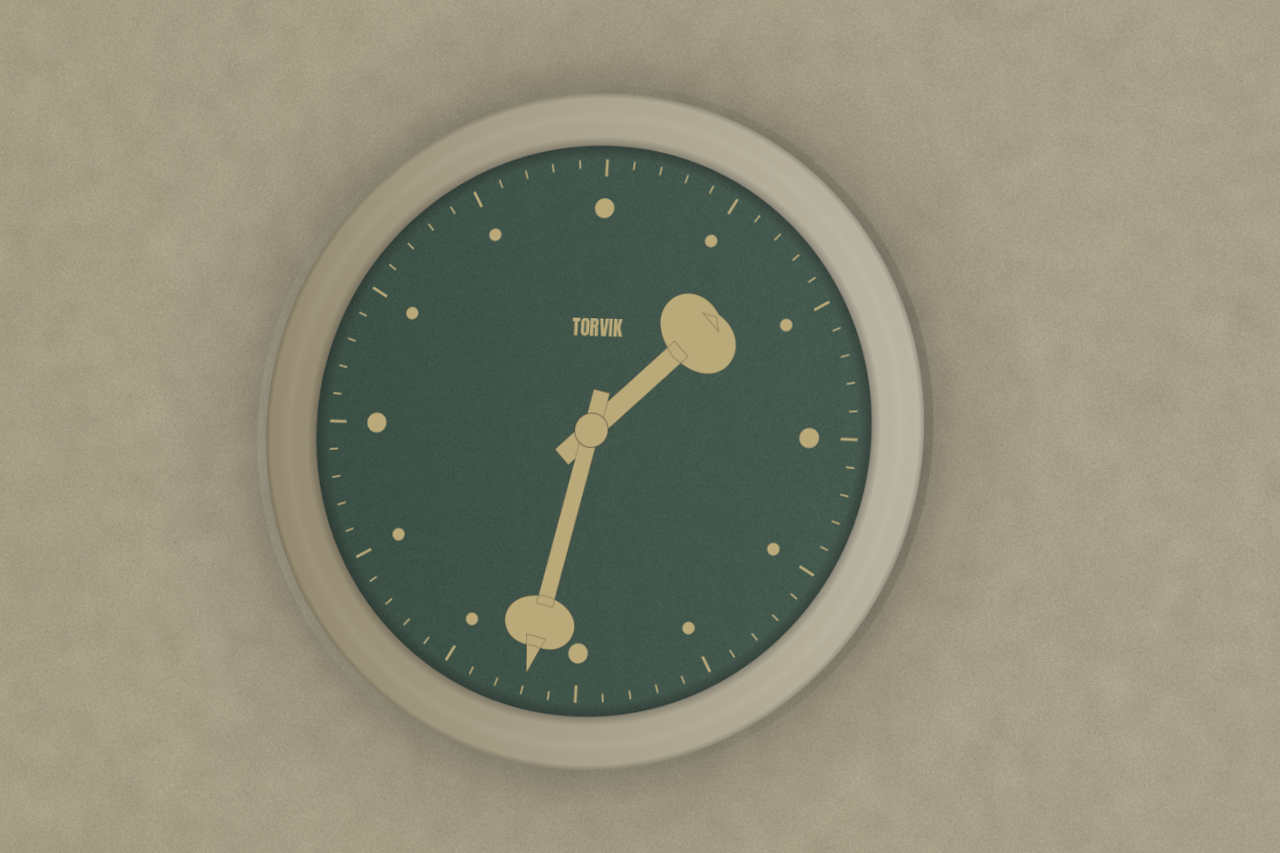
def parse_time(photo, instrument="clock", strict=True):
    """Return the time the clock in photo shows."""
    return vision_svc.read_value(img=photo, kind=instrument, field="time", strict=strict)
1:32
